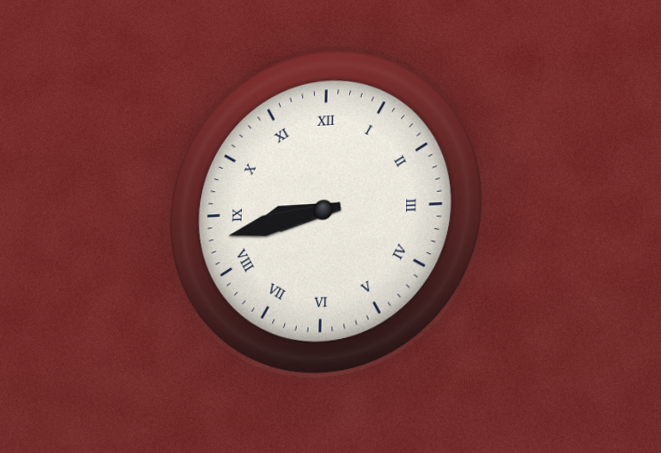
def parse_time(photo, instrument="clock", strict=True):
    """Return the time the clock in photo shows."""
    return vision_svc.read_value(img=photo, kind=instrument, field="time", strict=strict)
8:43
